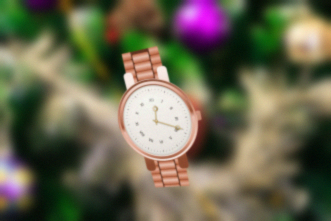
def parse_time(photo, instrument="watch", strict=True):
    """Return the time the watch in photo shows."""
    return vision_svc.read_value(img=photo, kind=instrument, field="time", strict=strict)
12:19
